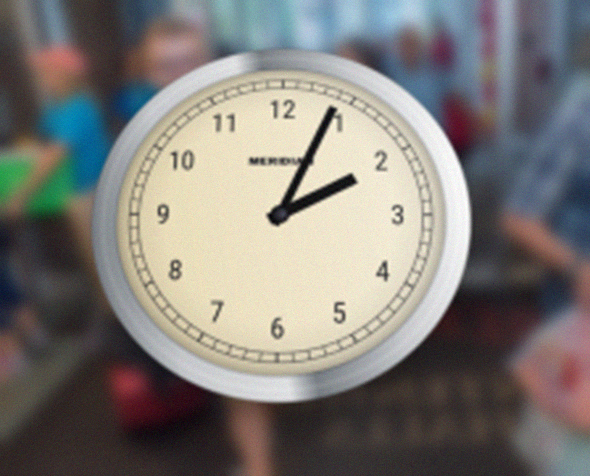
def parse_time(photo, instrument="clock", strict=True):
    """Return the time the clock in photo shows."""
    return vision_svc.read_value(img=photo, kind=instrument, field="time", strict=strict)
2:04
